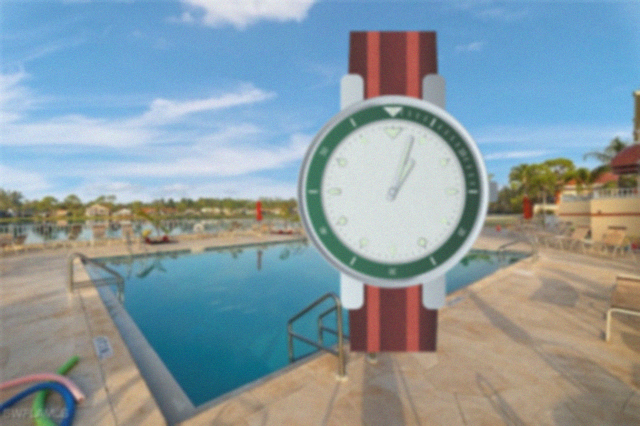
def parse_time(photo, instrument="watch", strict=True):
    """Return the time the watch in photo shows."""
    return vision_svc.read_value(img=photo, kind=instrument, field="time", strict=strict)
1:03
